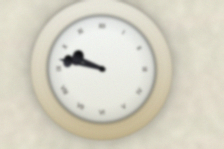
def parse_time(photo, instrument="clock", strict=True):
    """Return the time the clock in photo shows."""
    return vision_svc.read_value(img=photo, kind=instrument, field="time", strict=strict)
9:47
